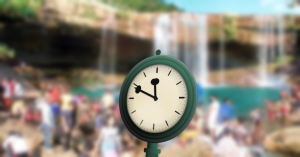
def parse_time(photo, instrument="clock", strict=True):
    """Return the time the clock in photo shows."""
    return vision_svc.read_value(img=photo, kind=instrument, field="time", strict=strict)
11:49
